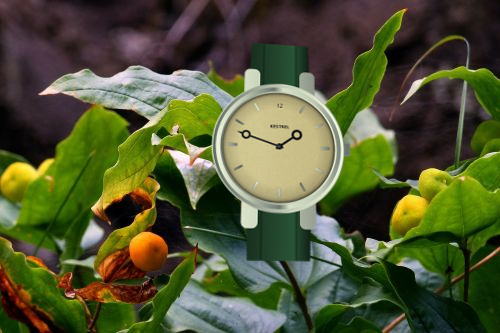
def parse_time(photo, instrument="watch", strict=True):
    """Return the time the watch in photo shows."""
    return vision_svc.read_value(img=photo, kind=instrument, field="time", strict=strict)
1:48
